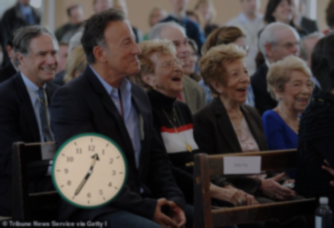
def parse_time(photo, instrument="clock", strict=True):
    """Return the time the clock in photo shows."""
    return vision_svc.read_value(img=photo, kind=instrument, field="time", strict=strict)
12:35
